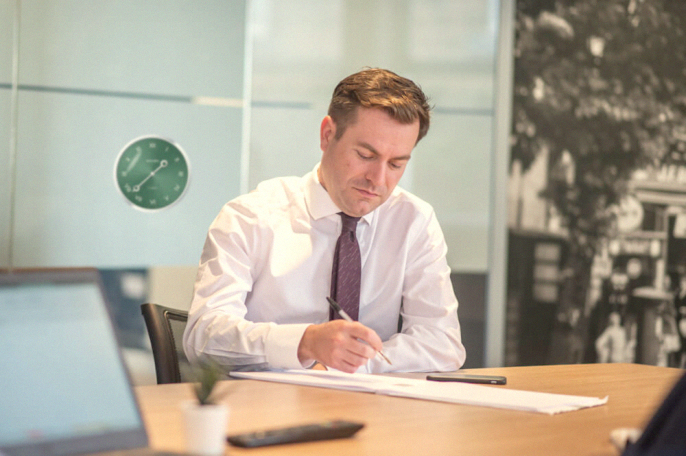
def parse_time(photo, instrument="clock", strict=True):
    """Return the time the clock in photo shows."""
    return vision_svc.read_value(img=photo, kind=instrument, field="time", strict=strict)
1:38
